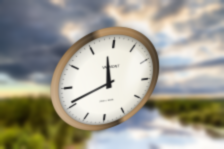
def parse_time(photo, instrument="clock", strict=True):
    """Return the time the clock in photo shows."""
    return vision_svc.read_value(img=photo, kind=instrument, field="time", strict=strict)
11:41
